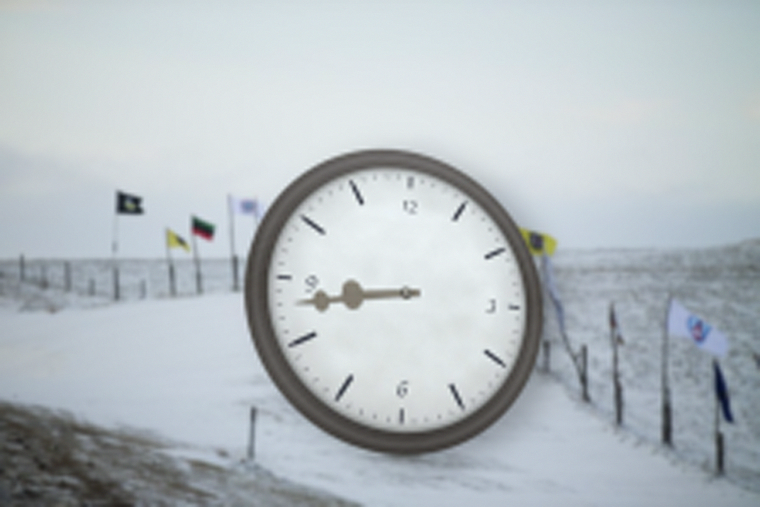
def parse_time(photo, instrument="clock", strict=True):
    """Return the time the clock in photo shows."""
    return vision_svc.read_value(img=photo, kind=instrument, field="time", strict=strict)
8:43
